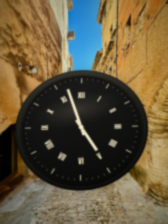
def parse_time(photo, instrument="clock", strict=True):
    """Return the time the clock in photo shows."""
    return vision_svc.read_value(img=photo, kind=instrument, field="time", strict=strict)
4:57
